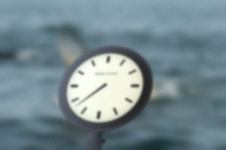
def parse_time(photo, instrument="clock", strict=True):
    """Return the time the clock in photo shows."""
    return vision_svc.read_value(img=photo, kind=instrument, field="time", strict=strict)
7:38
